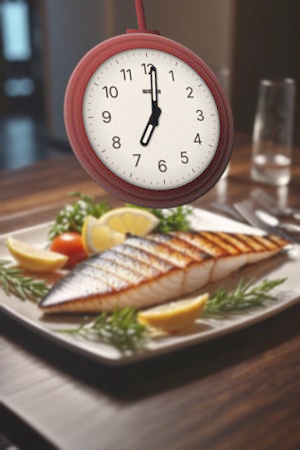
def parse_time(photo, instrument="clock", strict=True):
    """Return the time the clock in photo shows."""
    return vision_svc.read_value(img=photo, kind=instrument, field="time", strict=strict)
7:01
